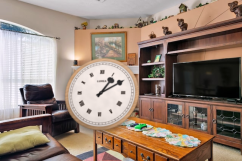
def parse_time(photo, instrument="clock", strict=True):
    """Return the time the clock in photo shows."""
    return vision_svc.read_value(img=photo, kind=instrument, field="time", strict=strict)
1:10
